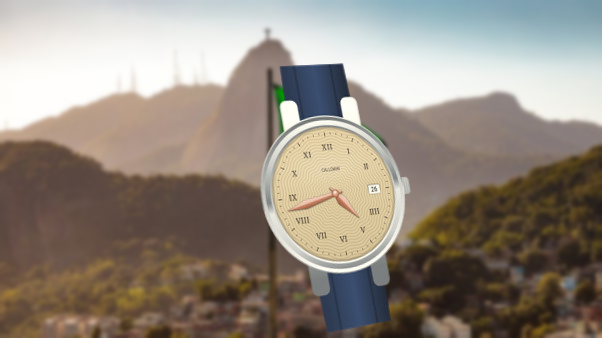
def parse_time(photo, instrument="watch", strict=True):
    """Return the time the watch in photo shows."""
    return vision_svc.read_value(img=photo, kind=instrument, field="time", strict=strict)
4:43
